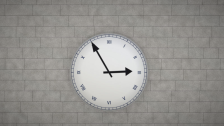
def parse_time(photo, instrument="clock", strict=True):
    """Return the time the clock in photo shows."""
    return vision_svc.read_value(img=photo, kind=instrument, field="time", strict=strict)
2:55
